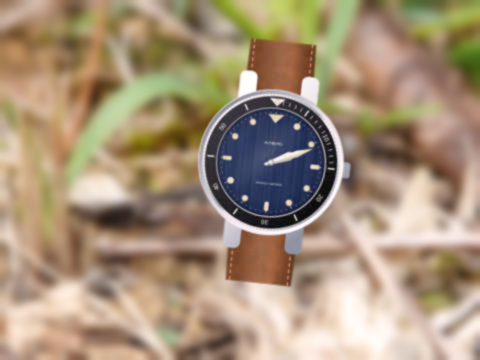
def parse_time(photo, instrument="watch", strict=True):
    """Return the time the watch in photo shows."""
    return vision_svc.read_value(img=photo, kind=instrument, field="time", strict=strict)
2:11
